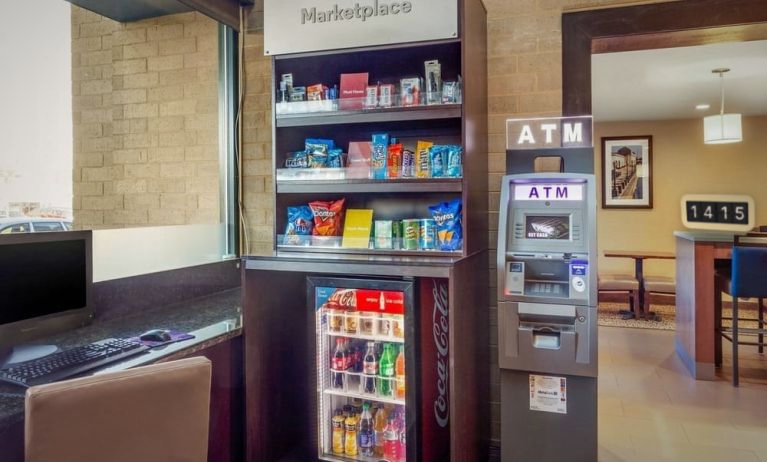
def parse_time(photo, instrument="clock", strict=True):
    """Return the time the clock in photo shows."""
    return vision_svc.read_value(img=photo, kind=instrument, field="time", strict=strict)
14:15
